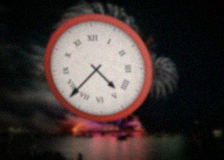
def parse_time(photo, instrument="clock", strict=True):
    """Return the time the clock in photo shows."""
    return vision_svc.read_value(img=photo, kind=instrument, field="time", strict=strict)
4:38
